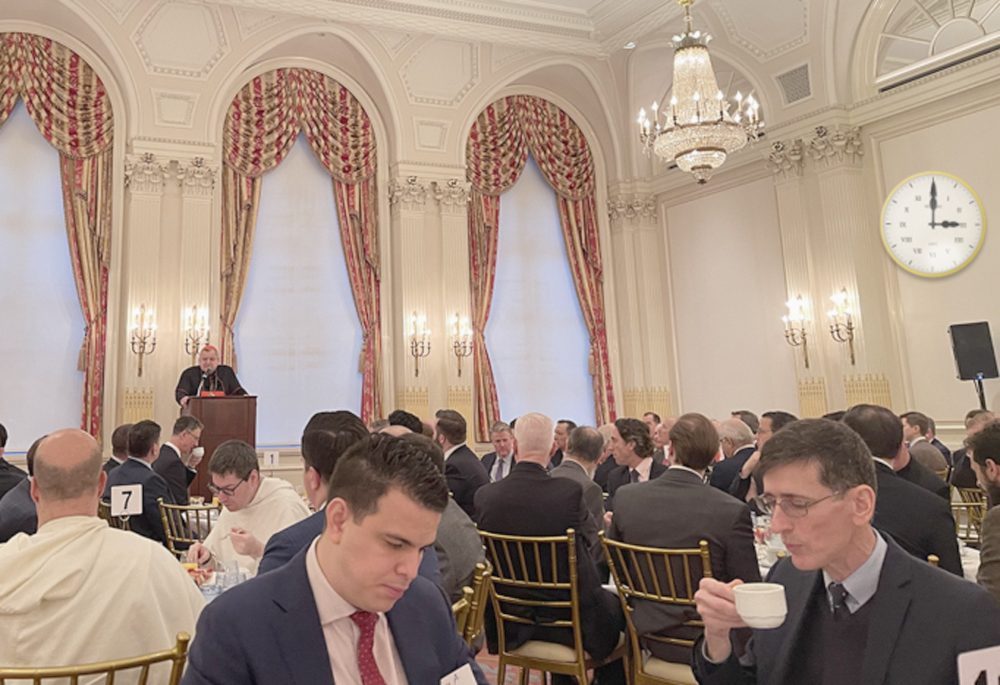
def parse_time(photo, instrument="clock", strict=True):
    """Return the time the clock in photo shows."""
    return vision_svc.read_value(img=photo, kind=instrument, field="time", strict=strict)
3:00
